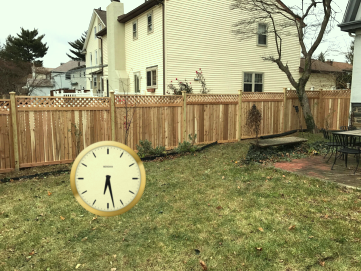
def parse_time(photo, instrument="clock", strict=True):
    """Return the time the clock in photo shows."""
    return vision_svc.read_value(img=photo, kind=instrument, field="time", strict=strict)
6:28
